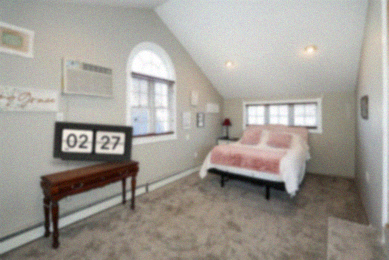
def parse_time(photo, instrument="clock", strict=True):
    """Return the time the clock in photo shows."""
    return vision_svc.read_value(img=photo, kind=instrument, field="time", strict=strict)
2:27
